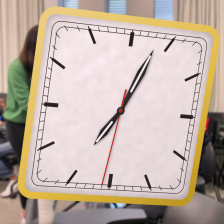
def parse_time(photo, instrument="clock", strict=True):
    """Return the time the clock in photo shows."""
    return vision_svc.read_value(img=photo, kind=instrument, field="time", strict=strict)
7:03:31
